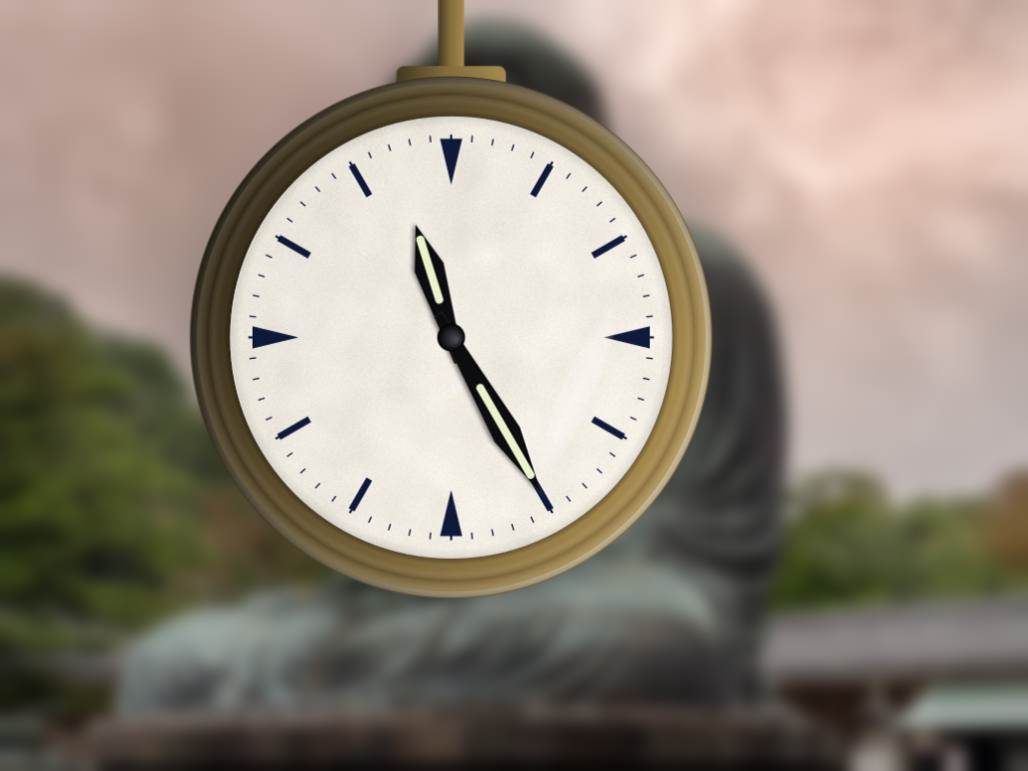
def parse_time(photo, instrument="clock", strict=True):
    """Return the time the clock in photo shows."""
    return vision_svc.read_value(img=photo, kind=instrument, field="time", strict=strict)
11:25
